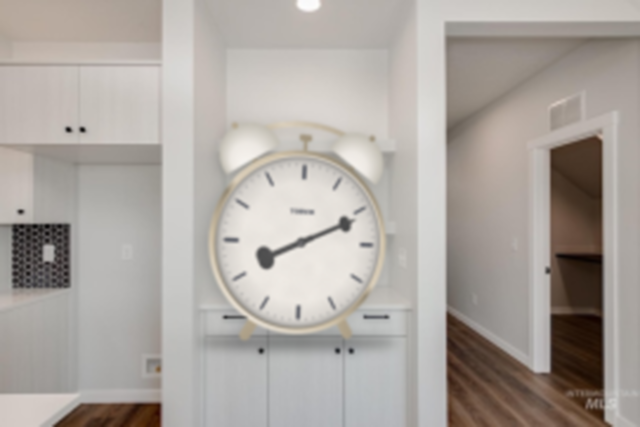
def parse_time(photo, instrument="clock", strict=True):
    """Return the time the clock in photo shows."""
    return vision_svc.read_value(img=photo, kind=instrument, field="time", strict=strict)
8:11
